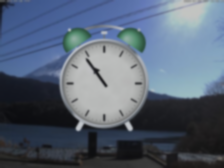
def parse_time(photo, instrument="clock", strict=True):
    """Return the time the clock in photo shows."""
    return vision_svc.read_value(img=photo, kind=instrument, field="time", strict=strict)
10:54
